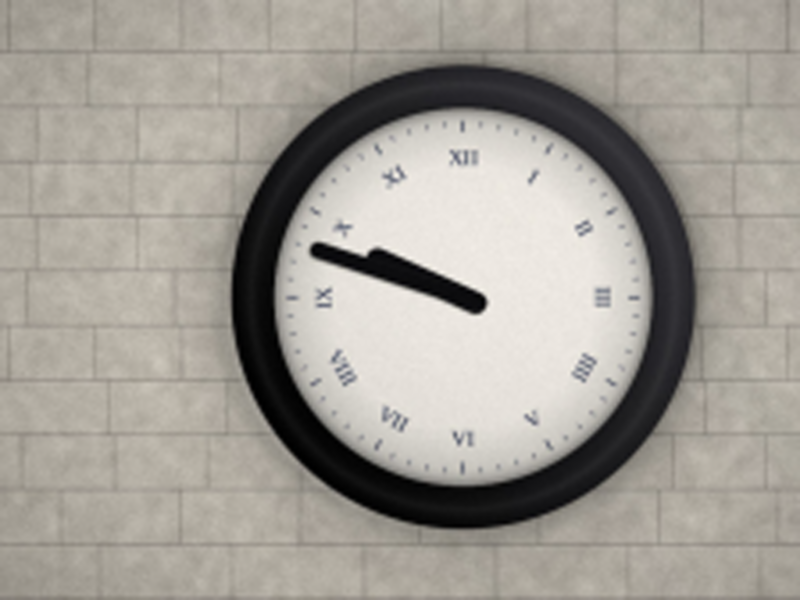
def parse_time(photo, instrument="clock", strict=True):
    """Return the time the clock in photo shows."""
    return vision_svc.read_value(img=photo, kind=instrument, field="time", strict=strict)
9:48
